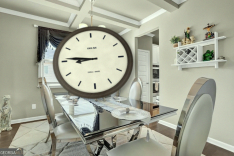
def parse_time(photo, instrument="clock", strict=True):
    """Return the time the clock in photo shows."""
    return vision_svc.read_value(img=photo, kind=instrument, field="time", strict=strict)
8:46
